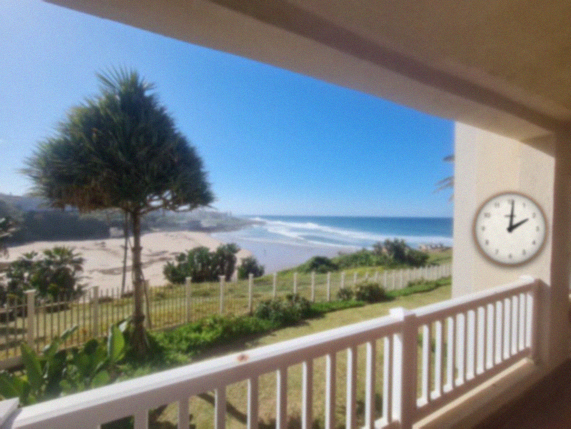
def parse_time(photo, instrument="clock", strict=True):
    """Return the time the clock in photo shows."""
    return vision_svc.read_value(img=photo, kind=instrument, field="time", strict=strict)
2:01
